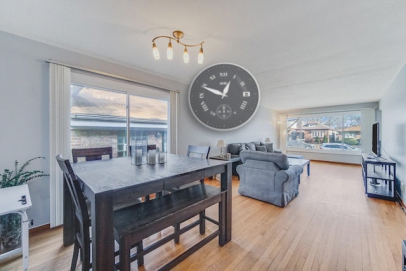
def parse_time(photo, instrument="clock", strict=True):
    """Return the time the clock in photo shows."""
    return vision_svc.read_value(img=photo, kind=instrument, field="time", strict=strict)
12:49
